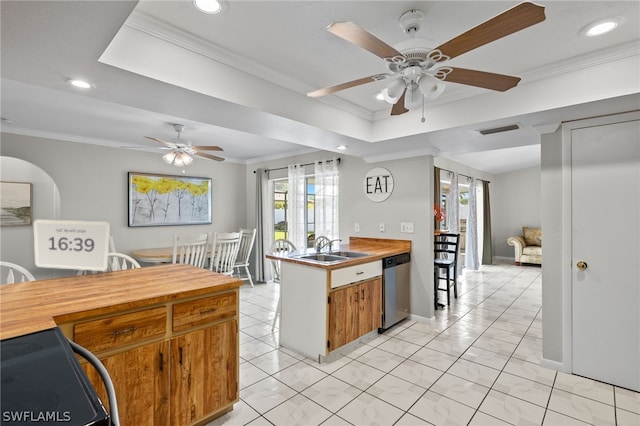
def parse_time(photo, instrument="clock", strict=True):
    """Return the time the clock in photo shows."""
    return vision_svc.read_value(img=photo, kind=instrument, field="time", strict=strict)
16:39
